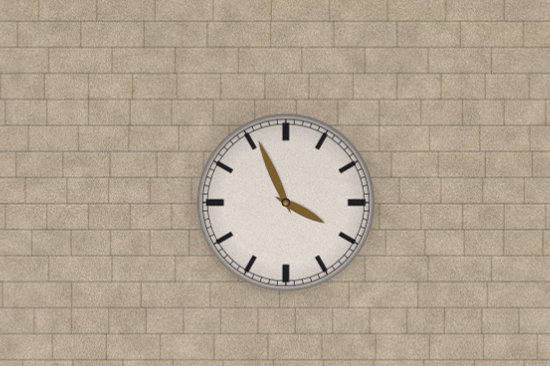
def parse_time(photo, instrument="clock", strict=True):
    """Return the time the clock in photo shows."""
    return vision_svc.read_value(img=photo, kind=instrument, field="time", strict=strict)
3:56
